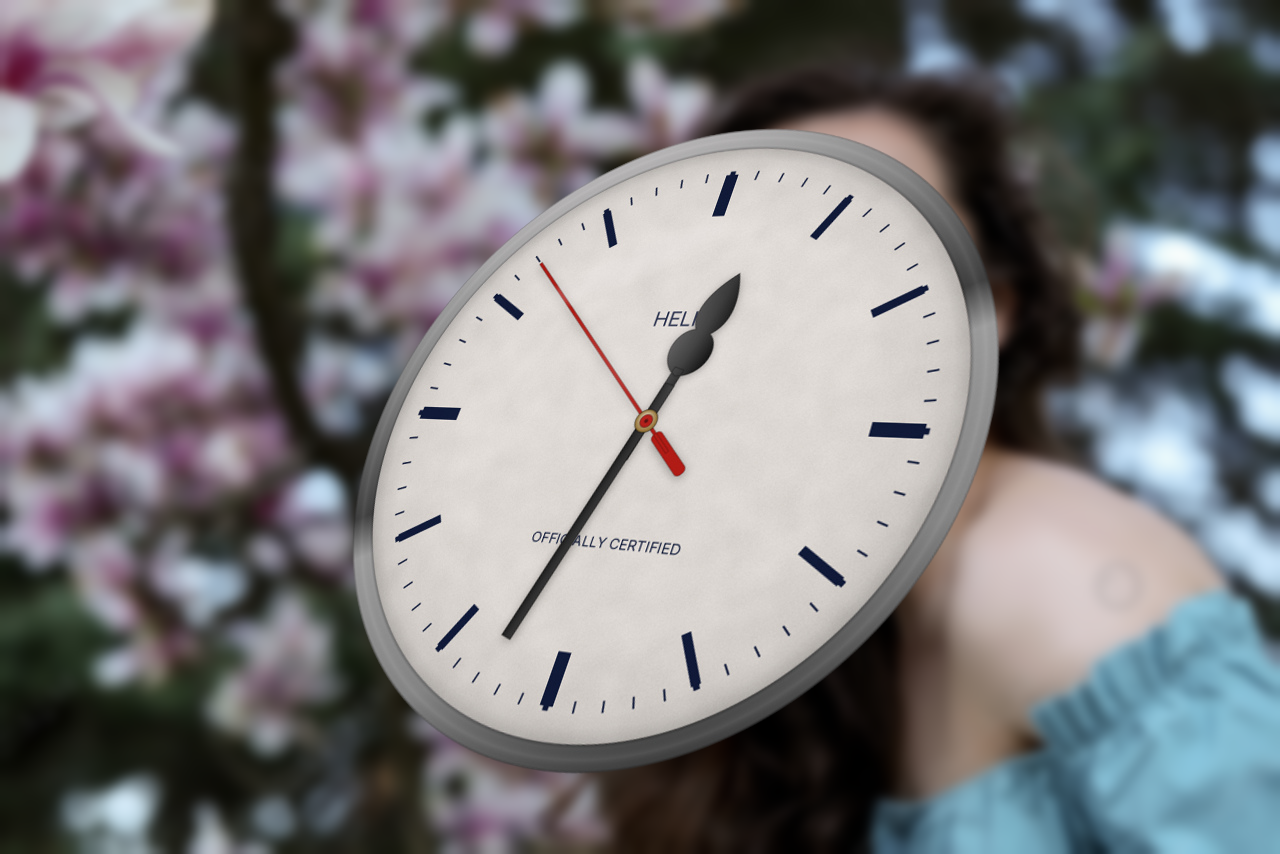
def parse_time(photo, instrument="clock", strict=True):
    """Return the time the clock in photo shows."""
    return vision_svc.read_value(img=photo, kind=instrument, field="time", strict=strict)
12:32:52
